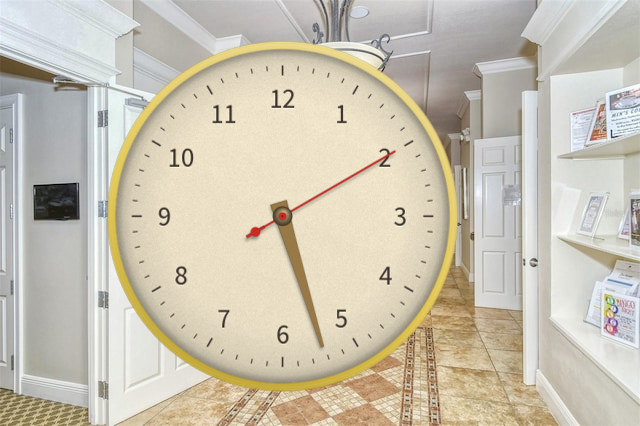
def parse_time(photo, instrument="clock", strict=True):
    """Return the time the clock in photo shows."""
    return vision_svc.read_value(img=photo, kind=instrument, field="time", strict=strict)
5:27:10
